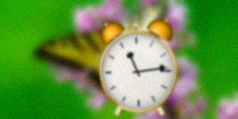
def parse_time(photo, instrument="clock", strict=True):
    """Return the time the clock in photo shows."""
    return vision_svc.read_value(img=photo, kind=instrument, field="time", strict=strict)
11:14
